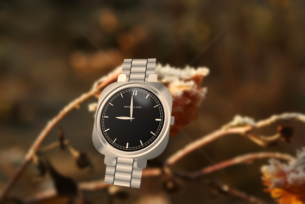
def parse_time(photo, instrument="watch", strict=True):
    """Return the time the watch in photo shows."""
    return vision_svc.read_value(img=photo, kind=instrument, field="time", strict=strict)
8:59
